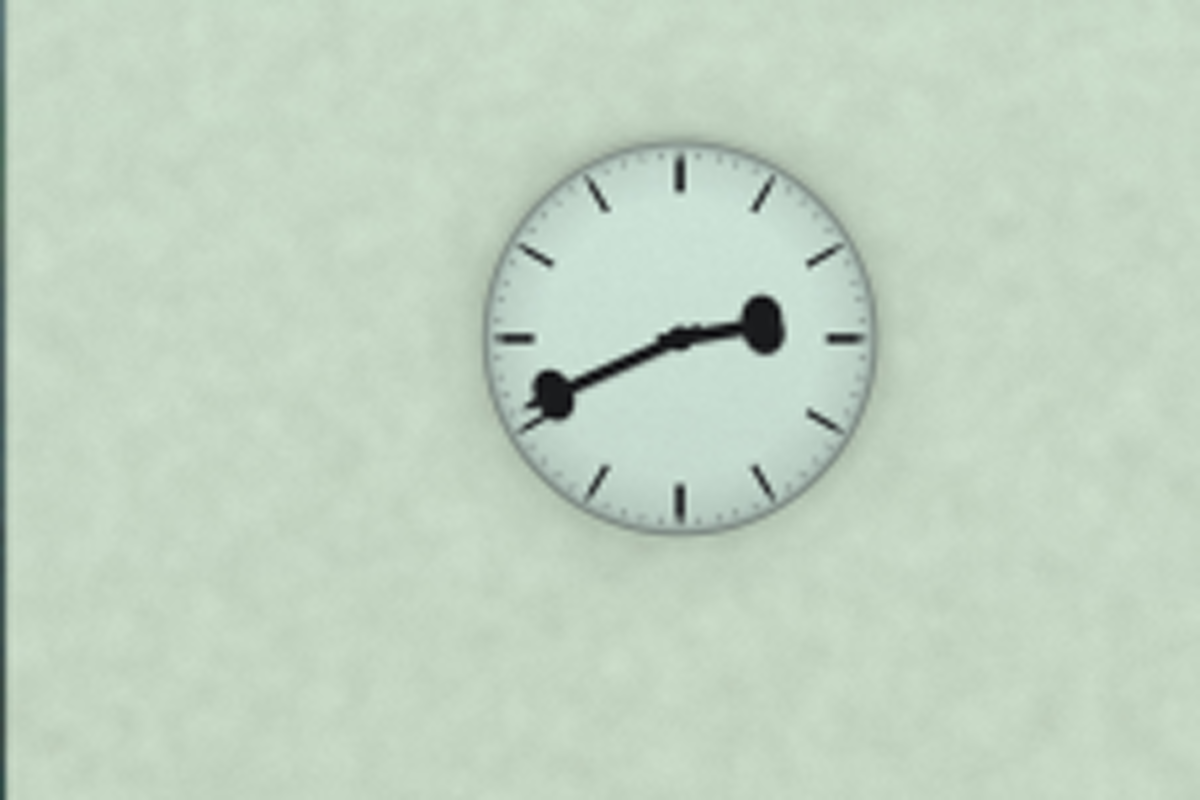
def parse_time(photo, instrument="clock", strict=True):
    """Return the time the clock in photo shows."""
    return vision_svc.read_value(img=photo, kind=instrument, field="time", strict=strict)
2:41
